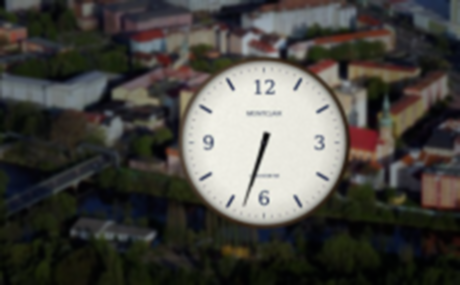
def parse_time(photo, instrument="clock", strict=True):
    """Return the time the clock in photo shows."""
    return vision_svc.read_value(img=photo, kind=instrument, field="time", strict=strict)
6:33
